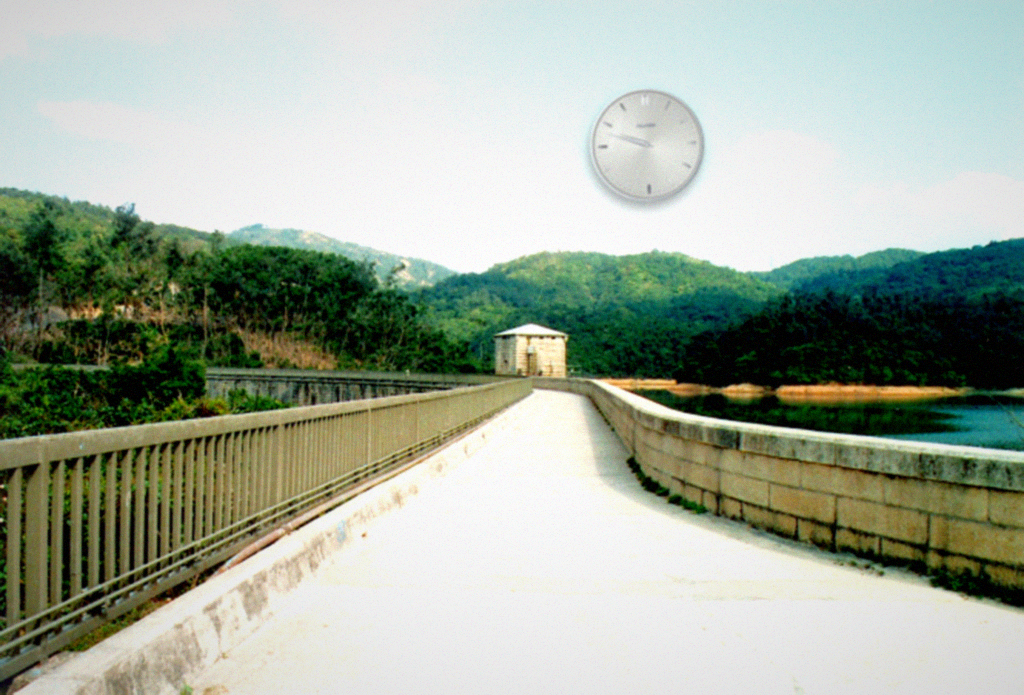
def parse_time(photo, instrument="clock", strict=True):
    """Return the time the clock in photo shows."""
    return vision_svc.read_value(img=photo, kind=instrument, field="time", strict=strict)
9:48
